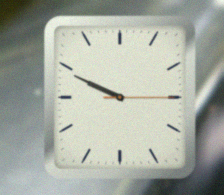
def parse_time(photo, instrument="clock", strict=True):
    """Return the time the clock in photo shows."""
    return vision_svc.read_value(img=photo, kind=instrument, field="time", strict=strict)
9:49:15
